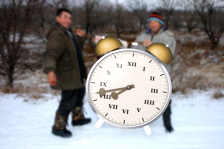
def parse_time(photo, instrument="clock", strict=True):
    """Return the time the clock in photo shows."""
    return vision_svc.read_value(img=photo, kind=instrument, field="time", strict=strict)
7:42
